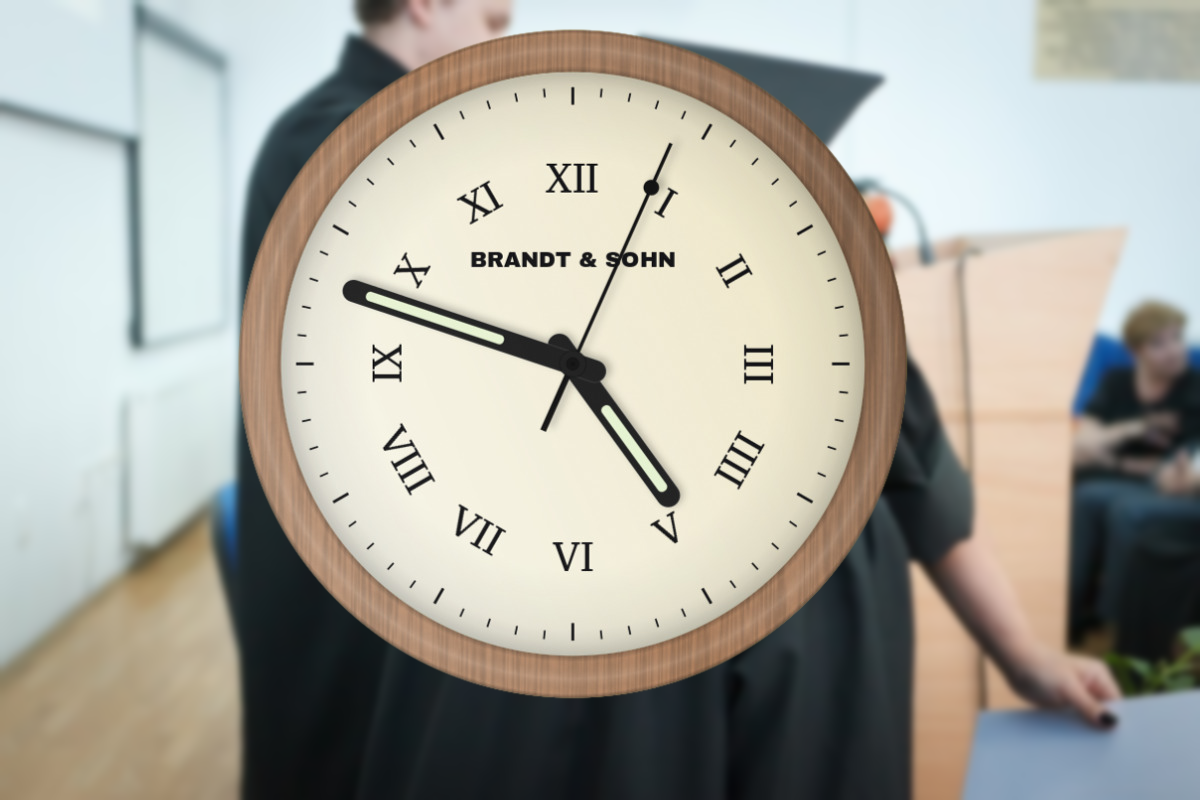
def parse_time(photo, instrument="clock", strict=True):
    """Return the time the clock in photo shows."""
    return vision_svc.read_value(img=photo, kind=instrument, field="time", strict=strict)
4:48:04
